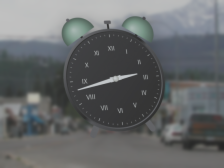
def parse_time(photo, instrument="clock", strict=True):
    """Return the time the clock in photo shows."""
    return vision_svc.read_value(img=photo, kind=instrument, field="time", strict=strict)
2:43
